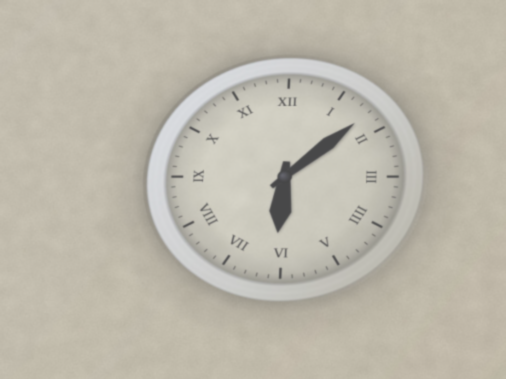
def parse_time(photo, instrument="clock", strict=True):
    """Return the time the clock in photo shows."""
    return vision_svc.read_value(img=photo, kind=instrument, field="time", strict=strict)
6:08
